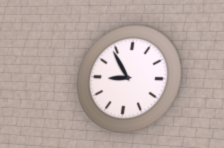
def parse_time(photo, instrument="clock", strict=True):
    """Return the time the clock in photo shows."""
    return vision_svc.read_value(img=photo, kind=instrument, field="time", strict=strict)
8:54
